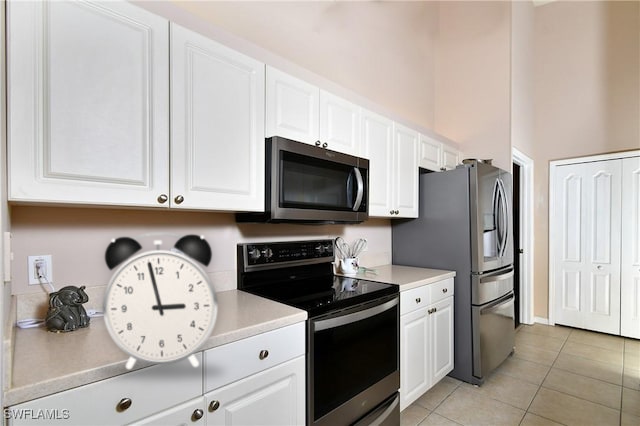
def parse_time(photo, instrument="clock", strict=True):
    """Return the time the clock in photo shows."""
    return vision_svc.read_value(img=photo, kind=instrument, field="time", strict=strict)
2:58
